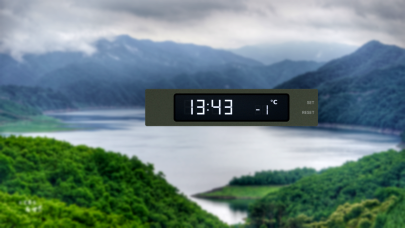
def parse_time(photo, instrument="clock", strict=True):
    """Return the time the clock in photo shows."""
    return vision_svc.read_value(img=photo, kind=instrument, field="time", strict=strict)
13:43
